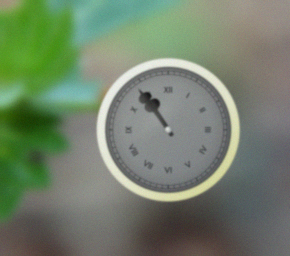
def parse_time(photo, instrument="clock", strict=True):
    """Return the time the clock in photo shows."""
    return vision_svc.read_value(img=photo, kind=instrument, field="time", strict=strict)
10:54
